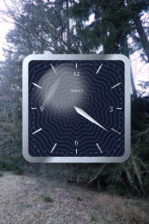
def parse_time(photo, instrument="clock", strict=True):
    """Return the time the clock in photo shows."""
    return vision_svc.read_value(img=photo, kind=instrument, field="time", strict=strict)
4:21
